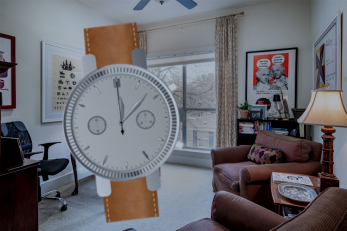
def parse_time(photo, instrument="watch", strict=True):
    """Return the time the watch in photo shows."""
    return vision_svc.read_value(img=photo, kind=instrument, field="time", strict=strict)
12:08
